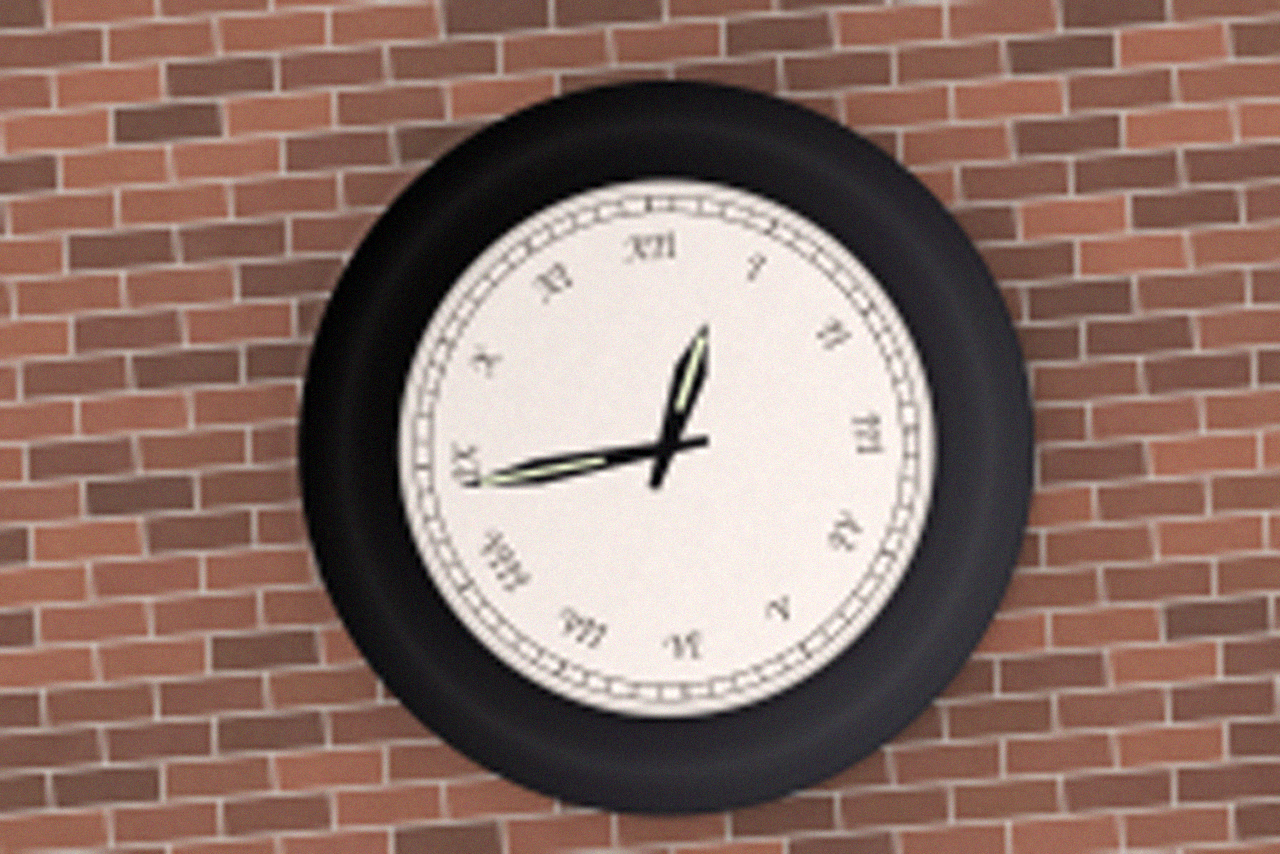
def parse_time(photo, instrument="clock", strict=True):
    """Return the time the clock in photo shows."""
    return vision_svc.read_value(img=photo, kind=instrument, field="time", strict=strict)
12:44
